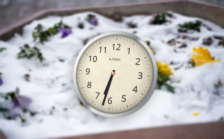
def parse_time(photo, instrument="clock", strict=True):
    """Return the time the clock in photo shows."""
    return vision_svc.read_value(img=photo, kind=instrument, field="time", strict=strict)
6:32
